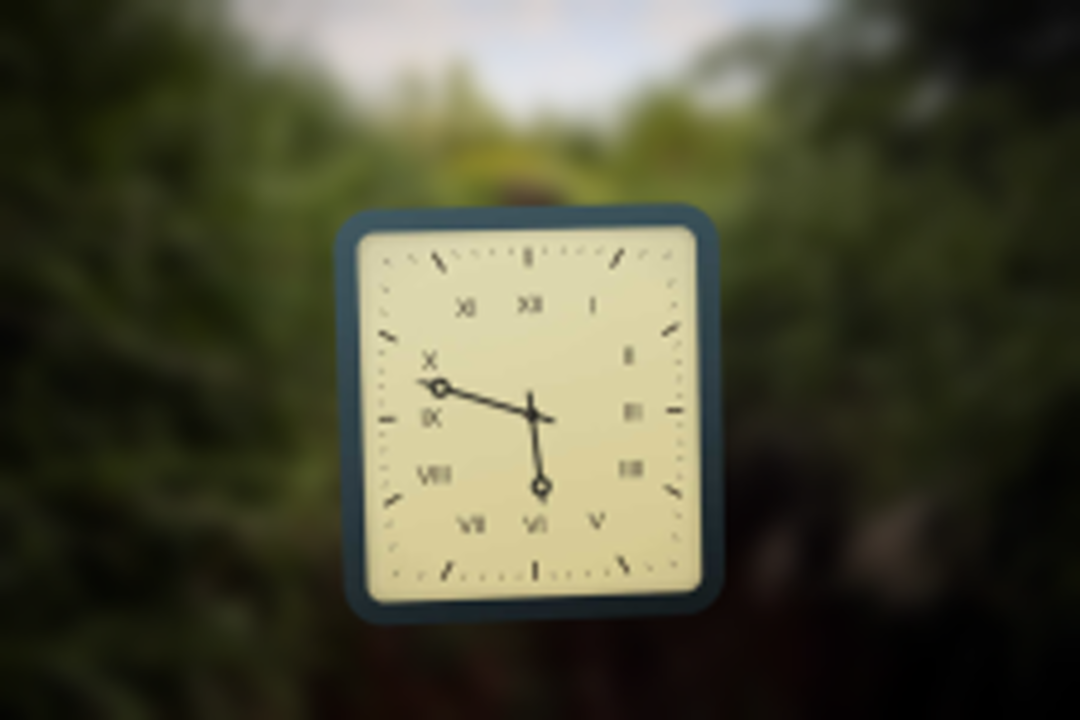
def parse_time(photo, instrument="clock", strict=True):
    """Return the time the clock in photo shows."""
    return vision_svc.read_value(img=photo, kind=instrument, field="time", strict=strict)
5:48
